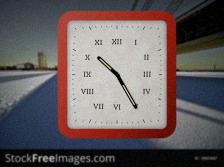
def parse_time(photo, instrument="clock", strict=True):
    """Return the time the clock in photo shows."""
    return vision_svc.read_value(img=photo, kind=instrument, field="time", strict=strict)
10:25
